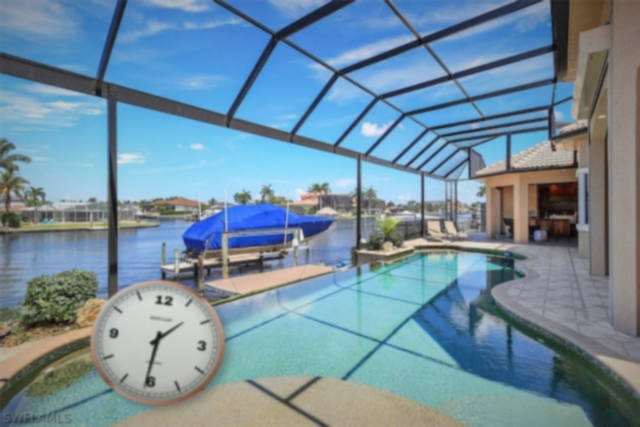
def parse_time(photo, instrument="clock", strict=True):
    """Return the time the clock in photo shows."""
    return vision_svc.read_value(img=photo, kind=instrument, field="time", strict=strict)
1:31
